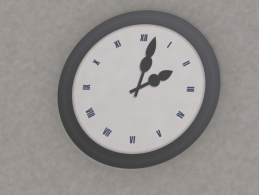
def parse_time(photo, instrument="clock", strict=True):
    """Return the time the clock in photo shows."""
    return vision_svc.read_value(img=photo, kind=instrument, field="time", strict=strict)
2:02
